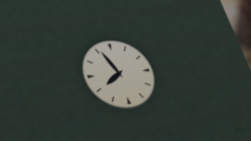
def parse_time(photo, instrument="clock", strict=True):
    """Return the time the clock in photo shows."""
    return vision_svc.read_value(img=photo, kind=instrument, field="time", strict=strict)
7:56
